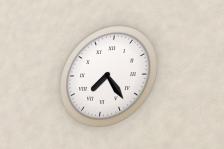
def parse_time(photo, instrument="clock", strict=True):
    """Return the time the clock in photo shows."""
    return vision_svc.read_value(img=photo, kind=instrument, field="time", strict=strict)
7:23
